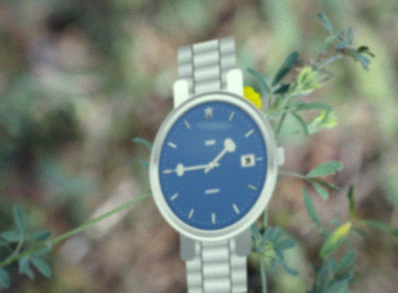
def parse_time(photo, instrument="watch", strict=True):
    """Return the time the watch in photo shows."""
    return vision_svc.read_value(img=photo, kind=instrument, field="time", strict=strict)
1:45
